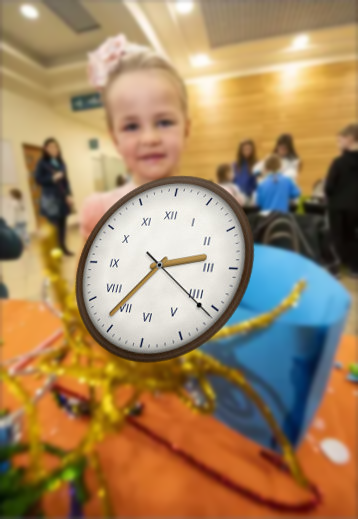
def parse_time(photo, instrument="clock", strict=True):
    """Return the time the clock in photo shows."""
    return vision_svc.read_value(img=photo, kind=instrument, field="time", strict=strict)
2:36:21
